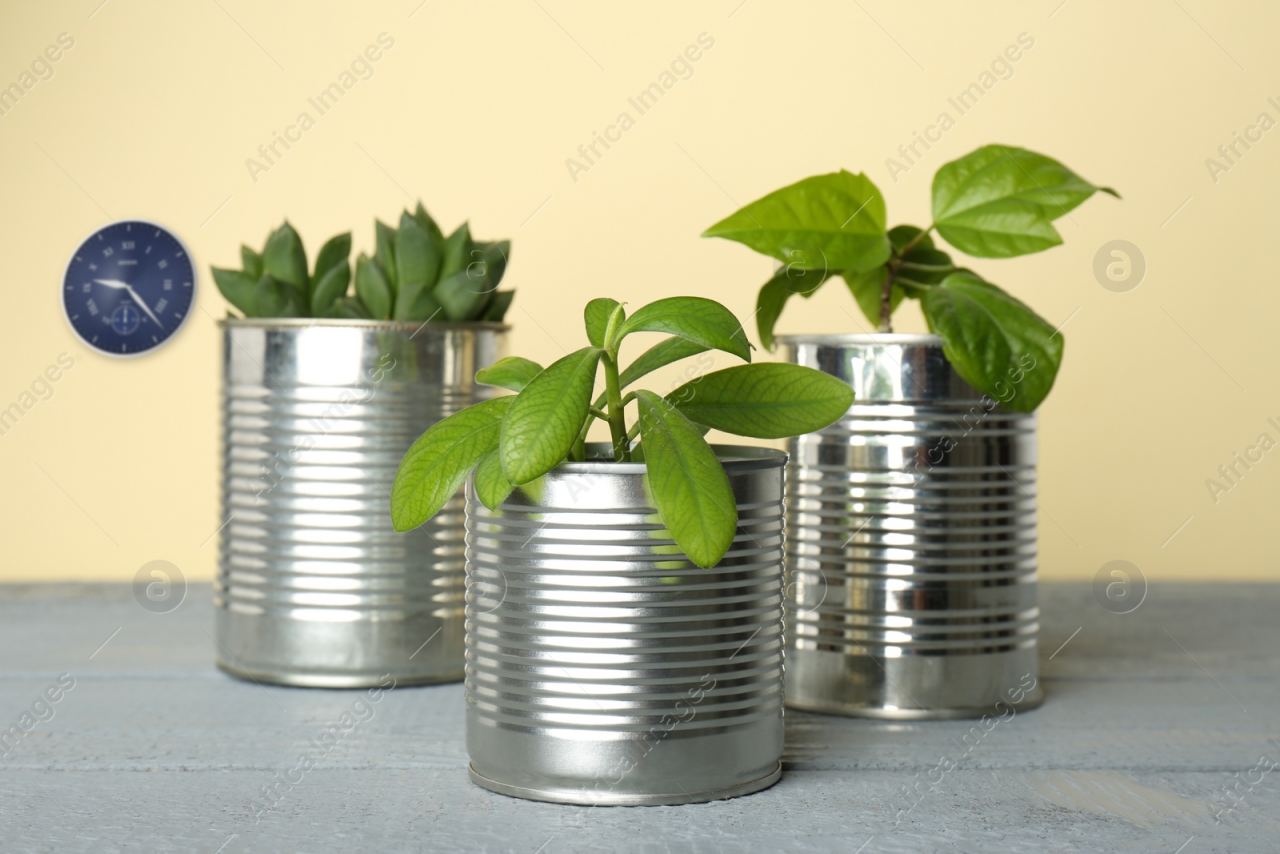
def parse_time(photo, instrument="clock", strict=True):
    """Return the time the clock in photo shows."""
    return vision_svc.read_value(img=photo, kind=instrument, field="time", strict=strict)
9:23
